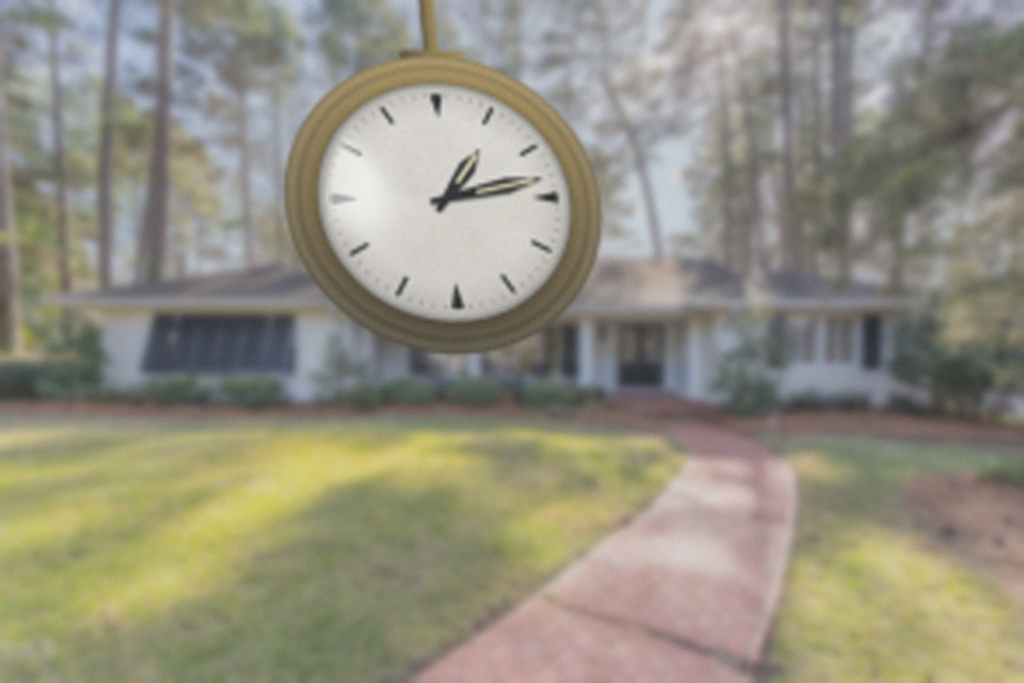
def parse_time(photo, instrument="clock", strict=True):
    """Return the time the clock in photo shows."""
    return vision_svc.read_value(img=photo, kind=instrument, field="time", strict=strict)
1:13
